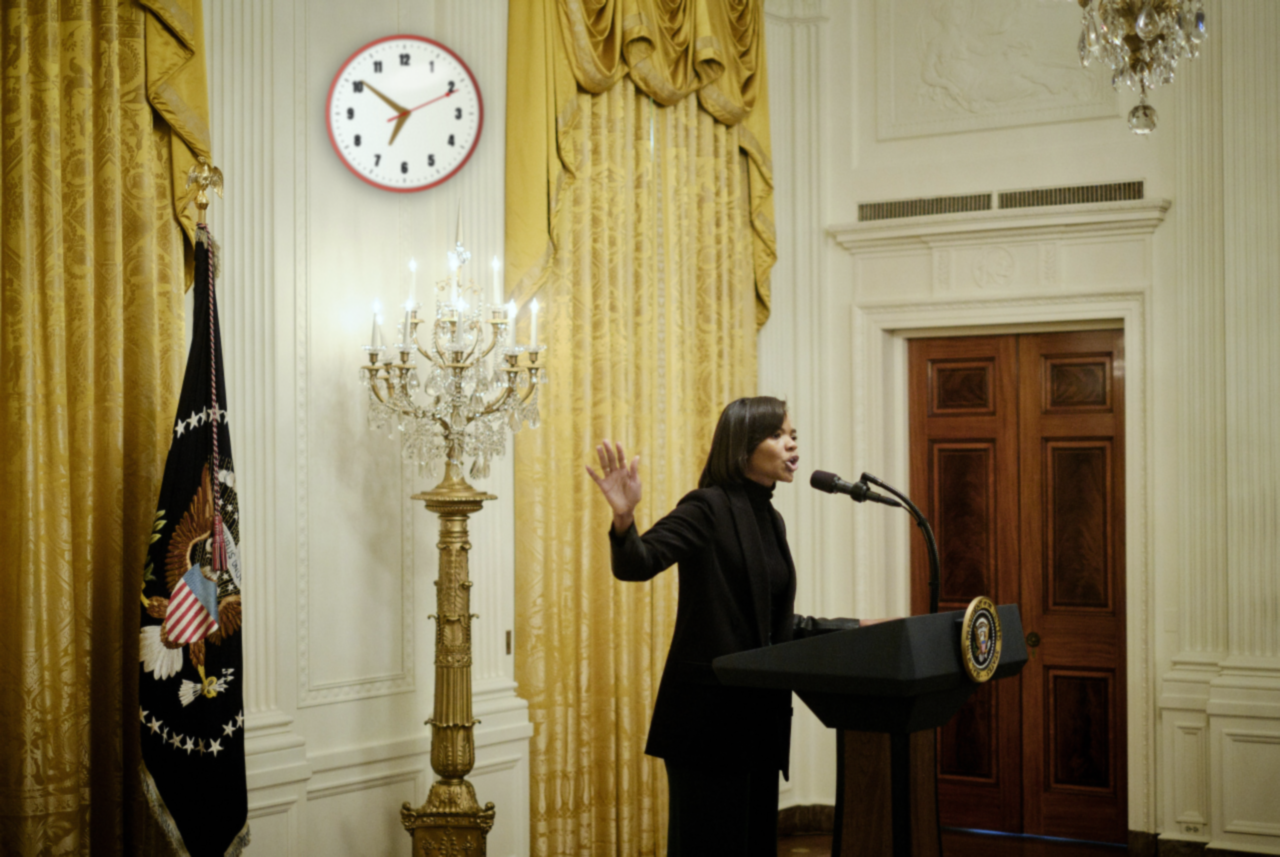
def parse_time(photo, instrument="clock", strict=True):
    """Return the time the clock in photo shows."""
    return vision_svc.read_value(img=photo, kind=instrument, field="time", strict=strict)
6:51:11
